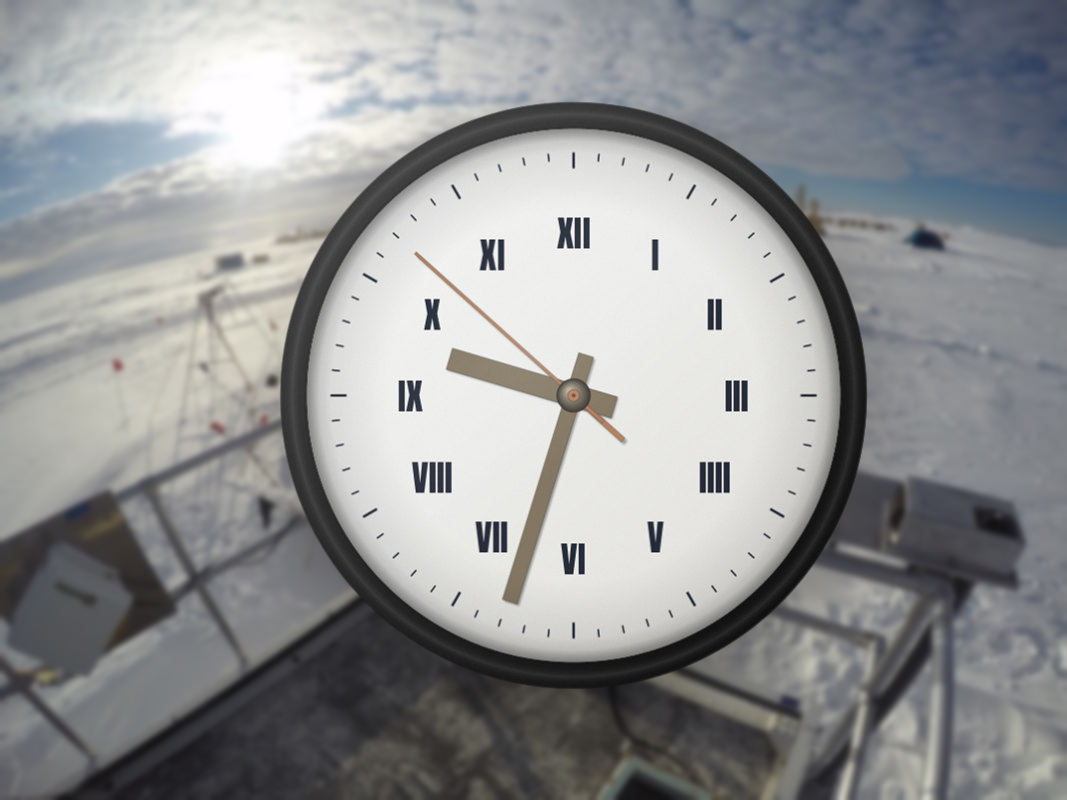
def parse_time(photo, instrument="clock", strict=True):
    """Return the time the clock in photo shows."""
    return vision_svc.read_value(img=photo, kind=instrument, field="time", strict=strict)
9:32:52
